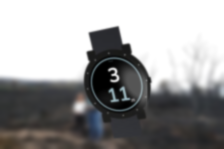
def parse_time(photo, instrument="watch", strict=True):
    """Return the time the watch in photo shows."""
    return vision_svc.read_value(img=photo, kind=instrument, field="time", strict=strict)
3:11
